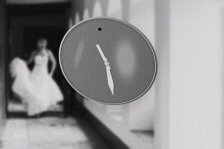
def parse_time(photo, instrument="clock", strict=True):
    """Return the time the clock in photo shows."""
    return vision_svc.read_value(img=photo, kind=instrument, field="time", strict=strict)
11:30
